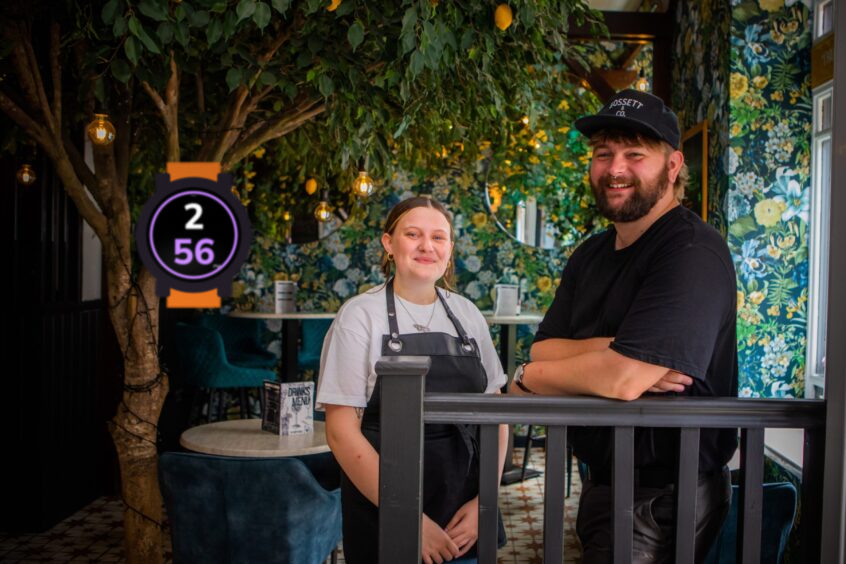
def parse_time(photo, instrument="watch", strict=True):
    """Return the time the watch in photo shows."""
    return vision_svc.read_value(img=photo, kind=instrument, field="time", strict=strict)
2:56
